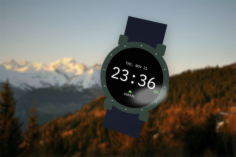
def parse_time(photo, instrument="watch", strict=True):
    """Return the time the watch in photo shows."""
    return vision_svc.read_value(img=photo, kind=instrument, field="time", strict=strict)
23:36
